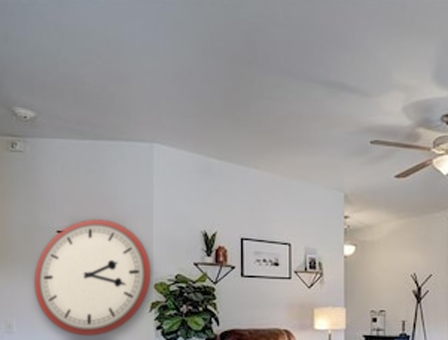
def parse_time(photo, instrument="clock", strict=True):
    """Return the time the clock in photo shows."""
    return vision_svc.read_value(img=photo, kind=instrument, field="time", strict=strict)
2:18
